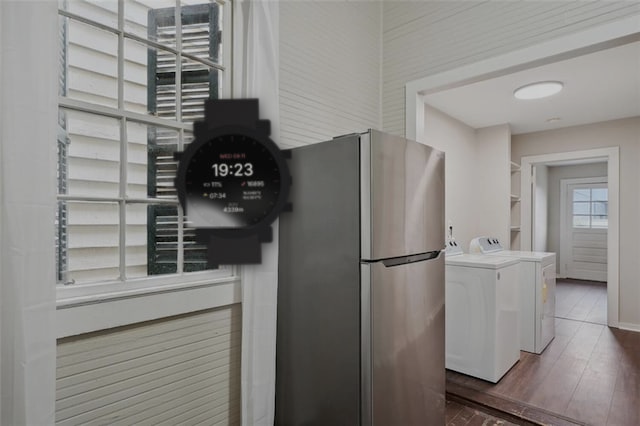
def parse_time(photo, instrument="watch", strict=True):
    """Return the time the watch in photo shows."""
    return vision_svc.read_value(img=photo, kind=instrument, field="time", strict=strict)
19:23
